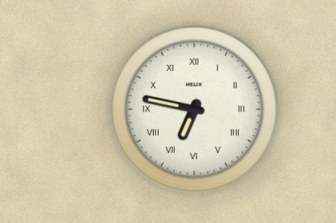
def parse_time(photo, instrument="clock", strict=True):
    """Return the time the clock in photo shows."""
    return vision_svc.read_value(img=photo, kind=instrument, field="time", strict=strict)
6:47
